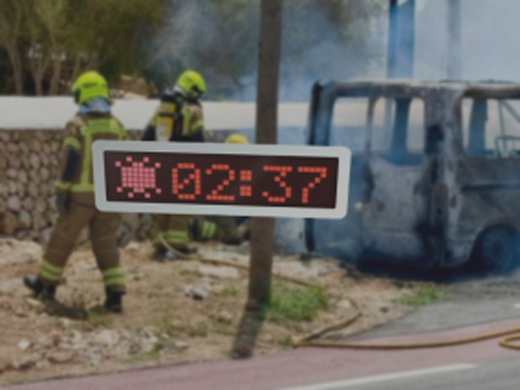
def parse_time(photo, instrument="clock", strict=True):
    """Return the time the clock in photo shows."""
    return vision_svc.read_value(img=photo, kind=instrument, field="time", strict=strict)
2:37
